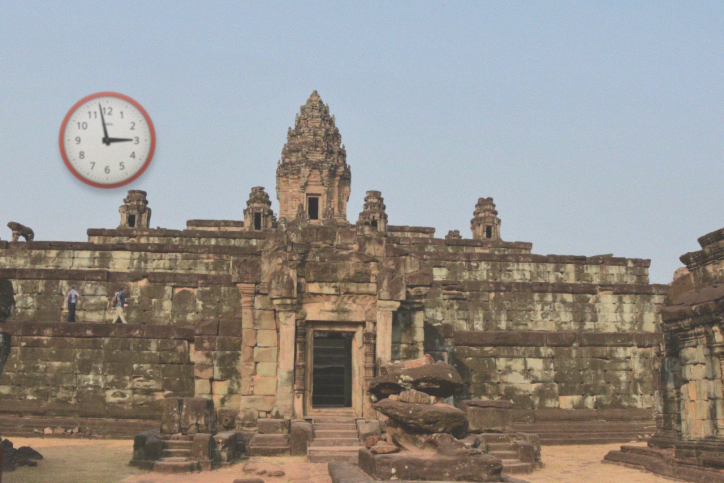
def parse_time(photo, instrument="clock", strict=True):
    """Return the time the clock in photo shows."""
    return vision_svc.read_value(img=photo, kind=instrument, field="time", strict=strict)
2:58
